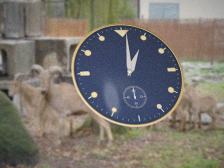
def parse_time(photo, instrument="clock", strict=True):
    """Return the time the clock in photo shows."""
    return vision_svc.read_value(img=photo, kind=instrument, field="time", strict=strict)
1:01
